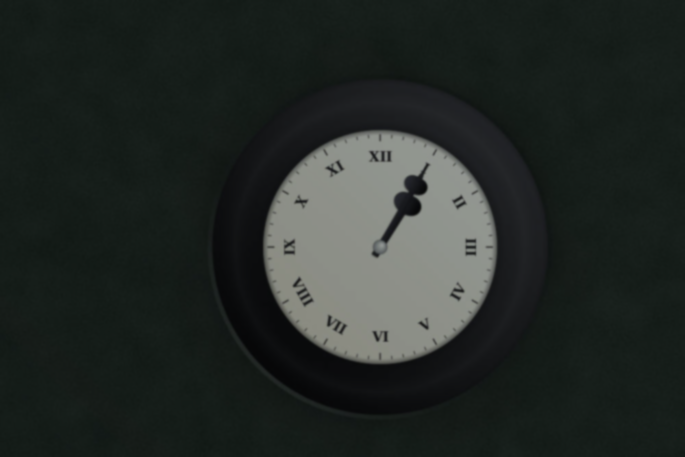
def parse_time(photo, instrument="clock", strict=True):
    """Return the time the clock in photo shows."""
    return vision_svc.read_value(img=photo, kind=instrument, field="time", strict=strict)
1:05
